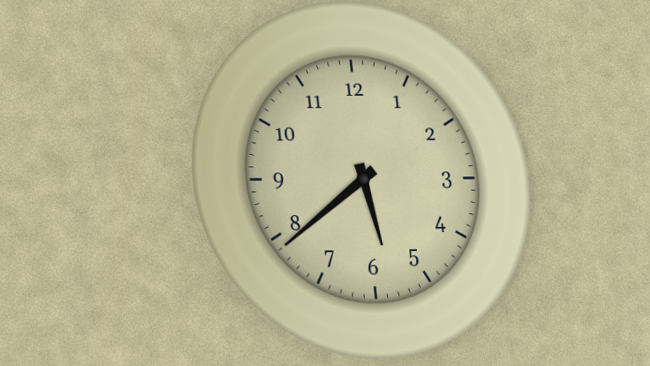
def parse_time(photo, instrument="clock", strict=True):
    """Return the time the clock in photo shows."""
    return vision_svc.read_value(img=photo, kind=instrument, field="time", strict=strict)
5:39
